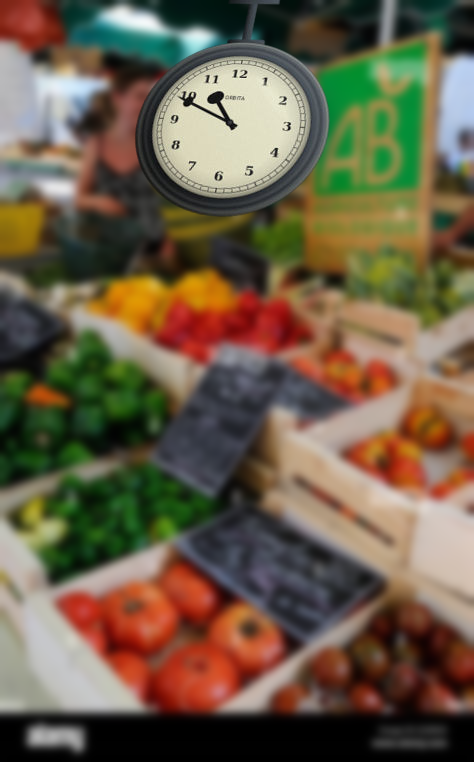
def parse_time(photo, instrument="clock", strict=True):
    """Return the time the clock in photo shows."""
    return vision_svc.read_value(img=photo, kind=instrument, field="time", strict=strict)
10:49
